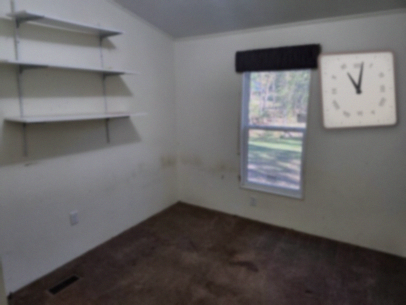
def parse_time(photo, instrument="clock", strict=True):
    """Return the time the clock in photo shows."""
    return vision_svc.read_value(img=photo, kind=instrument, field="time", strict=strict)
11:02
